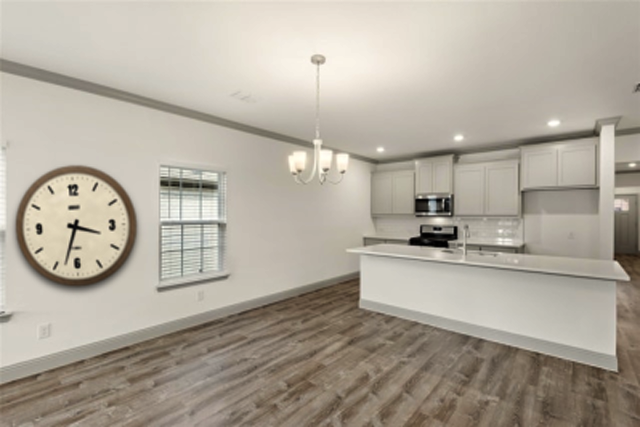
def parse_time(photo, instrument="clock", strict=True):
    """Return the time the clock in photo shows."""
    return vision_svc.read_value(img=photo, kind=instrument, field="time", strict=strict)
3:33
